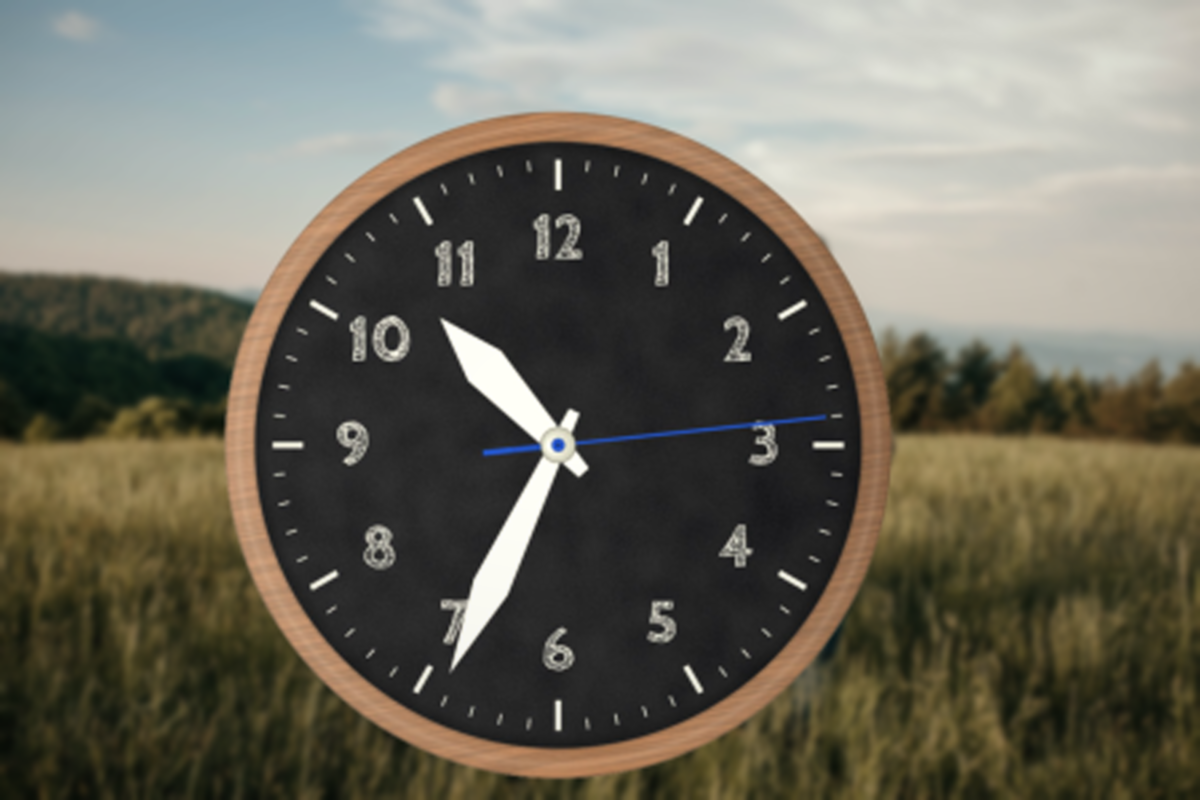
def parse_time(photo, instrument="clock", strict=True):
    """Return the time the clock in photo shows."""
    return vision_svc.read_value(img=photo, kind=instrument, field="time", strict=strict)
10:34:14
